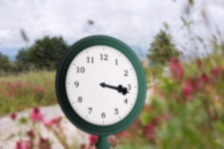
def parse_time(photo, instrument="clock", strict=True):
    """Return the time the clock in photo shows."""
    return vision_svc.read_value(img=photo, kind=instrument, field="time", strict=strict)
3:17
